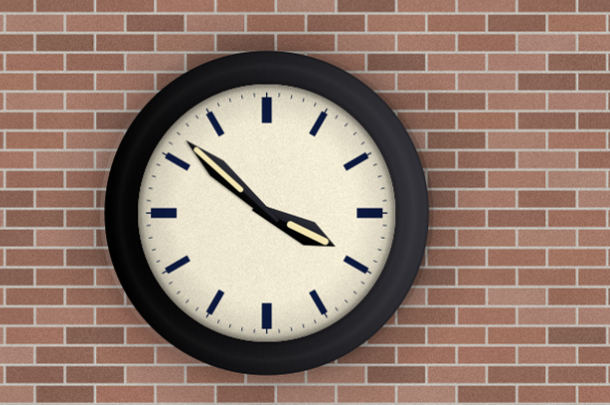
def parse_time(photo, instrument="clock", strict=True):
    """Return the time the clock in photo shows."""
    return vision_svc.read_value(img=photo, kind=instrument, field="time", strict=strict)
3:52
